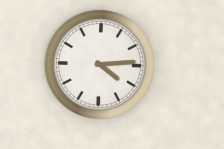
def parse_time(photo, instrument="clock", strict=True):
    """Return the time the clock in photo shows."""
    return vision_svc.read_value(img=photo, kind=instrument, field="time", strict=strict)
4:14
